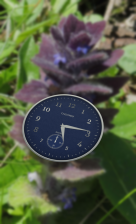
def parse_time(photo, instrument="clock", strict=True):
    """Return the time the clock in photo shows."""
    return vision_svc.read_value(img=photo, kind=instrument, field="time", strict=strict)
5:14
